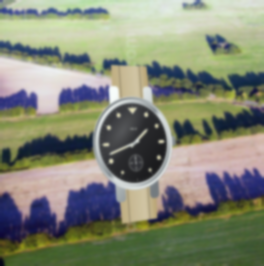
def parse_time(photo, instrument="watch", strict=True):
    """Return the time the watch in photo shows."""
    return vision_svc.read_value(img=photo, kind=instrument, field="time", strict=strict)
1:42
